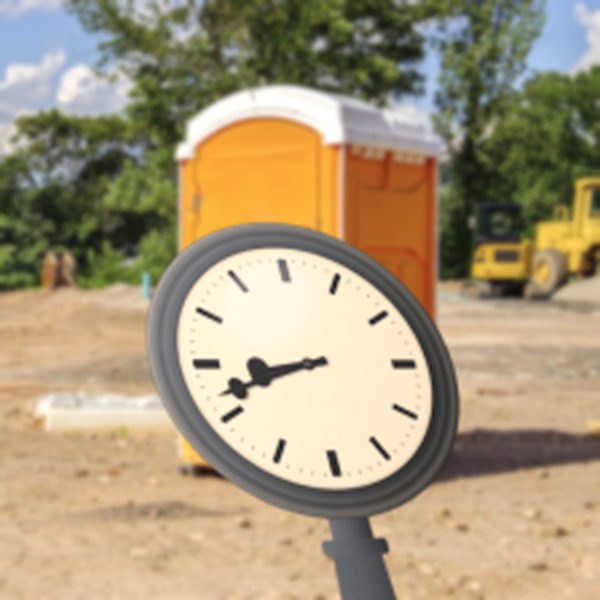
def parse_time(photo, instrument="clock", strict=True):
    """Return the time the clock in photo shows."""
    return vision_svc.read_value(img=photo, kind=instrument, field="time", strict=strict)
8:42
